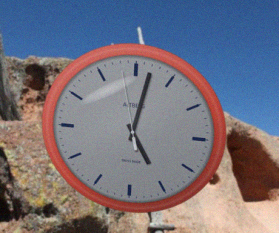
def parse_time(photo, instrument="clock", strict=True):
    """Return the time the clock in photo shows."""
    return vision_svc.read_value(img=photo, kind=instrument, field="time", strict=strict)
5:01:58
